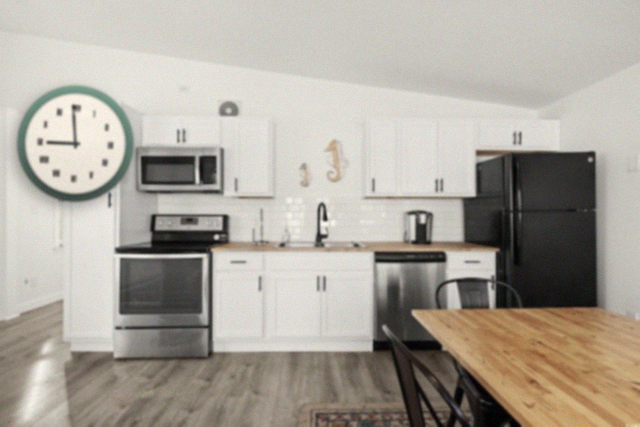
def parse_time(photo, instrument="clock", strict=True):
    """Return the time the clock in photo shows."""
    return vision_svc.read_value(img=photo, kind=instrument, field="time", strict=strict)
8:59
